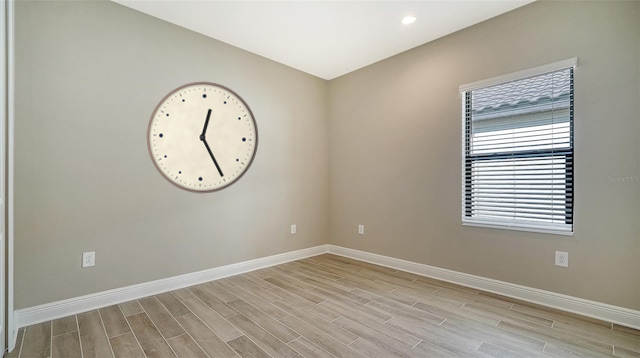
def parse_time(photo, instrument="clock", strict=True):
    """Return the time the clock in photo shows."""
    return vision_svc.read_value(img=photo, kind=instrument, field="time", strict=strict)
12:25
